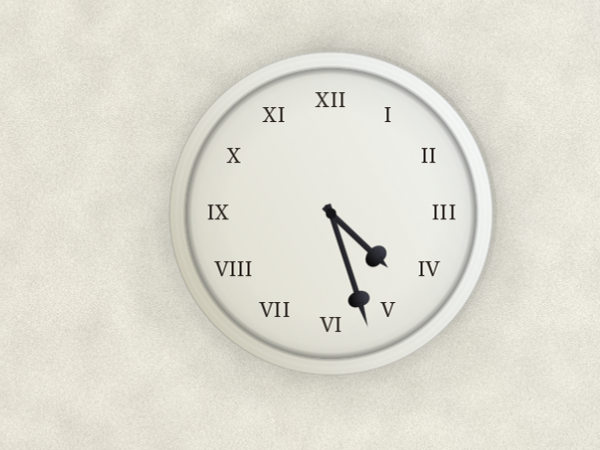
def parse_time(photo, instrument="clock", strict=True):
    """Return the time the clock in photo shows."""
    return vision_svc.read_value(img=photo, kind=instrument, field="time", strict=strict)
4:27
